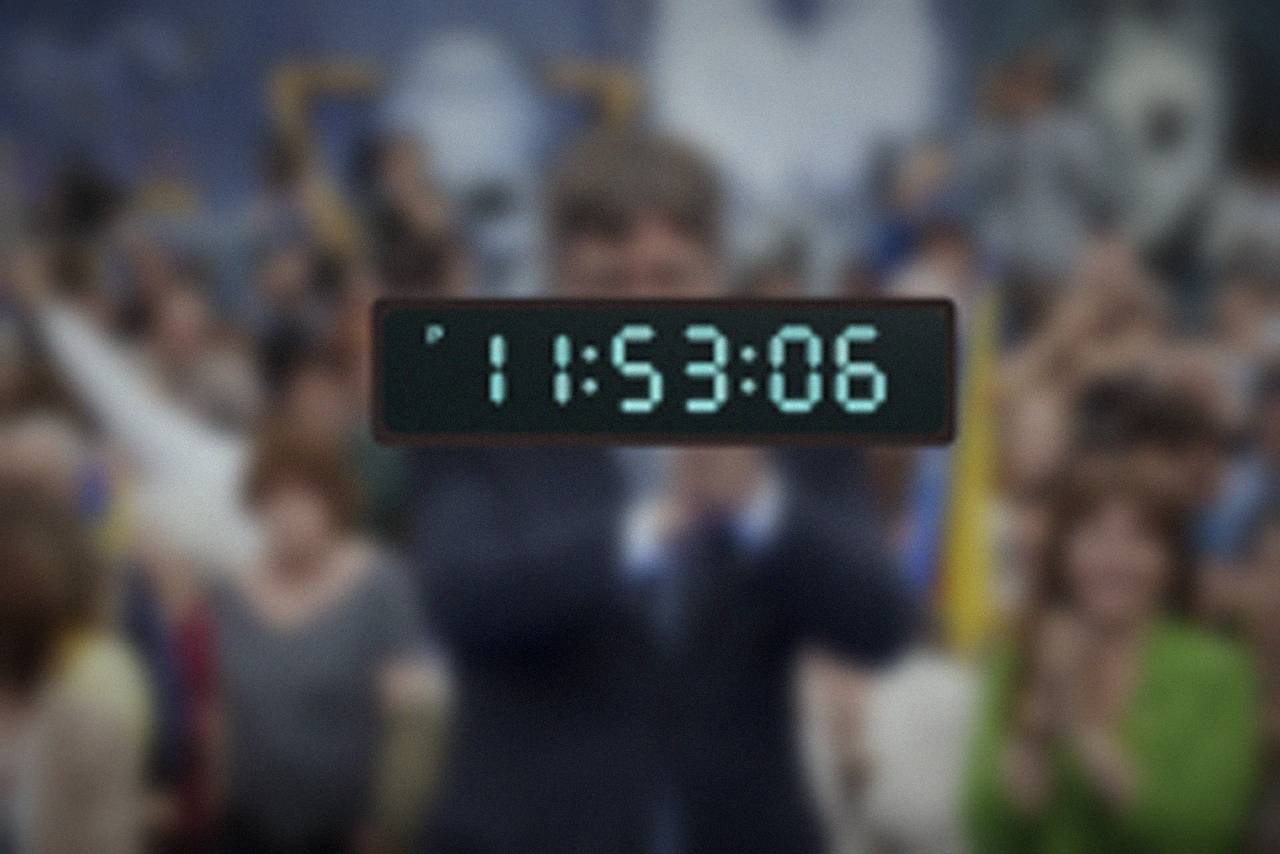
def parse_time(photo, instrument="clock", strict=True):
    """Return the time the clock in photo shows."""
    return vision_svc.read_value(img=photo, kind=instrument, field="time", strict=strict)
11:53:06
